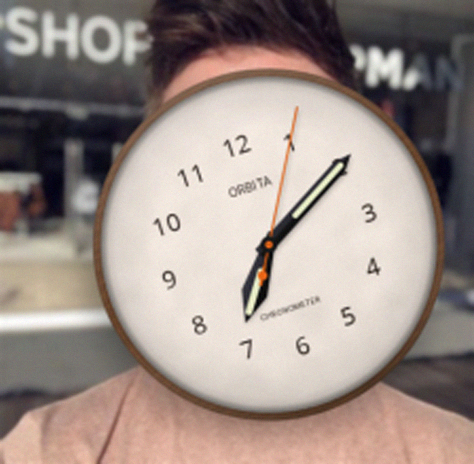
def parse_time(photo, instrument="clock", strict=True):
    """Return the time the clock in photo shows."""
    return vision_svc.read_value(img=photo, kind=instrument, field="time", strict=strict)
7:10:05
